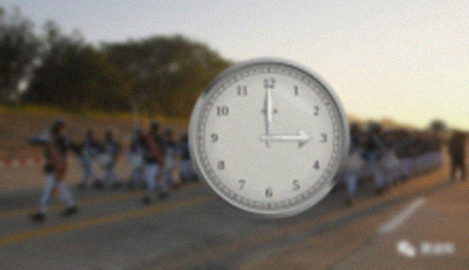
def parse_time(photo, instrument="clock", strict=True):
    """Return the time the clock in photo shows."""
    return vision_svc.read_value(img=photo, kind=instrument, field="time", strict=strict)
3:00
